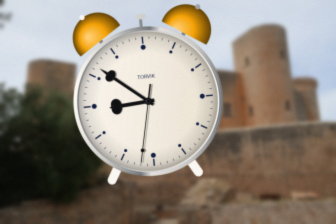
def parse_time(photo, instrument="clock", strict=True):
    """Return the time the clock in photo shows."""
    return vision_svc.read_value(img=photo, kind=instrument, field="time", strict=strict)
8:51:32
